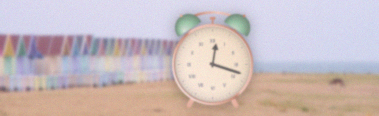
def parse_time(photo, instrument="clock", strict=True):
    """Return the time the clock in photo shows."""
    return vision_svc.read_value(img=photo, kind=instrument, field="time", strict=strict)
12:18
